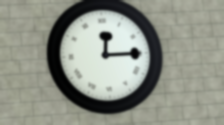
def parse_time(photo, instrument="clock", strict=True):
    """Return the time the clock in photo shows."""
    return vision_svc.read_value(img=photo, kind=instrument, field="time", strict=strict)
12:15
